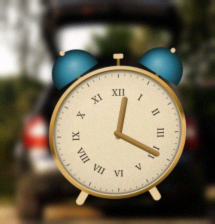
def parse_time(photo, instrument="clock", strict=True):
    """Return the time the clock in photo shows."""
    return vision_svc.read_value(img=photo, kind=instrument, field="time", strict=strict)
12:20
